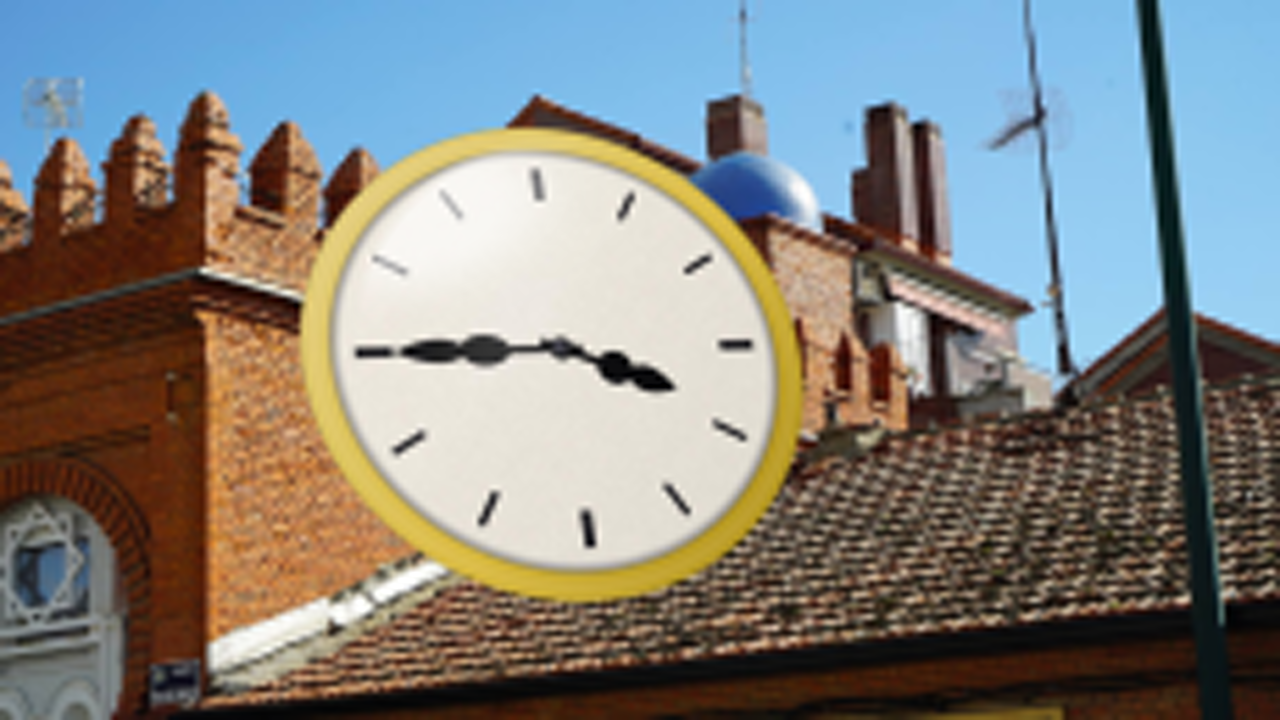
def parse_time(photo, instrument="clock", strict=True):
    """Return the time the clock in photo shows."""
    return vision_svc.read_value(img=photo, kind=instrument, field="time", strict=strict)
3:45
